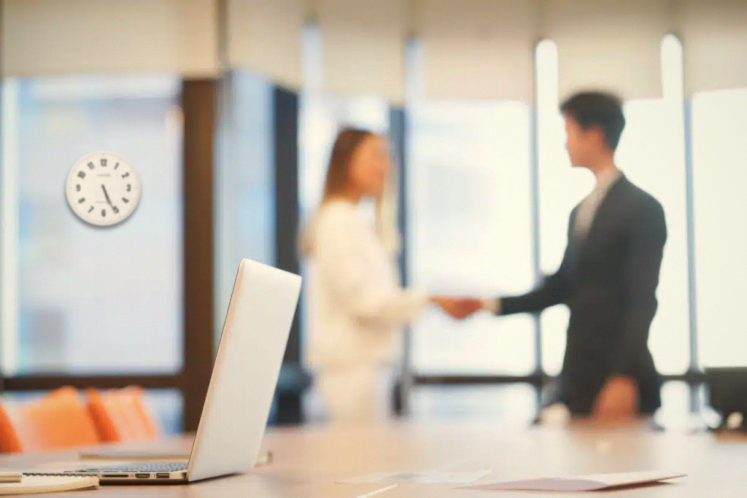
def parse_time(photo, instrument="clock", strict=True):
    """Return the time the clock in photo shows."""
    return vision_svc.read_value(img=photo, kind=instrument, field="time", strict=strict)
5:26
